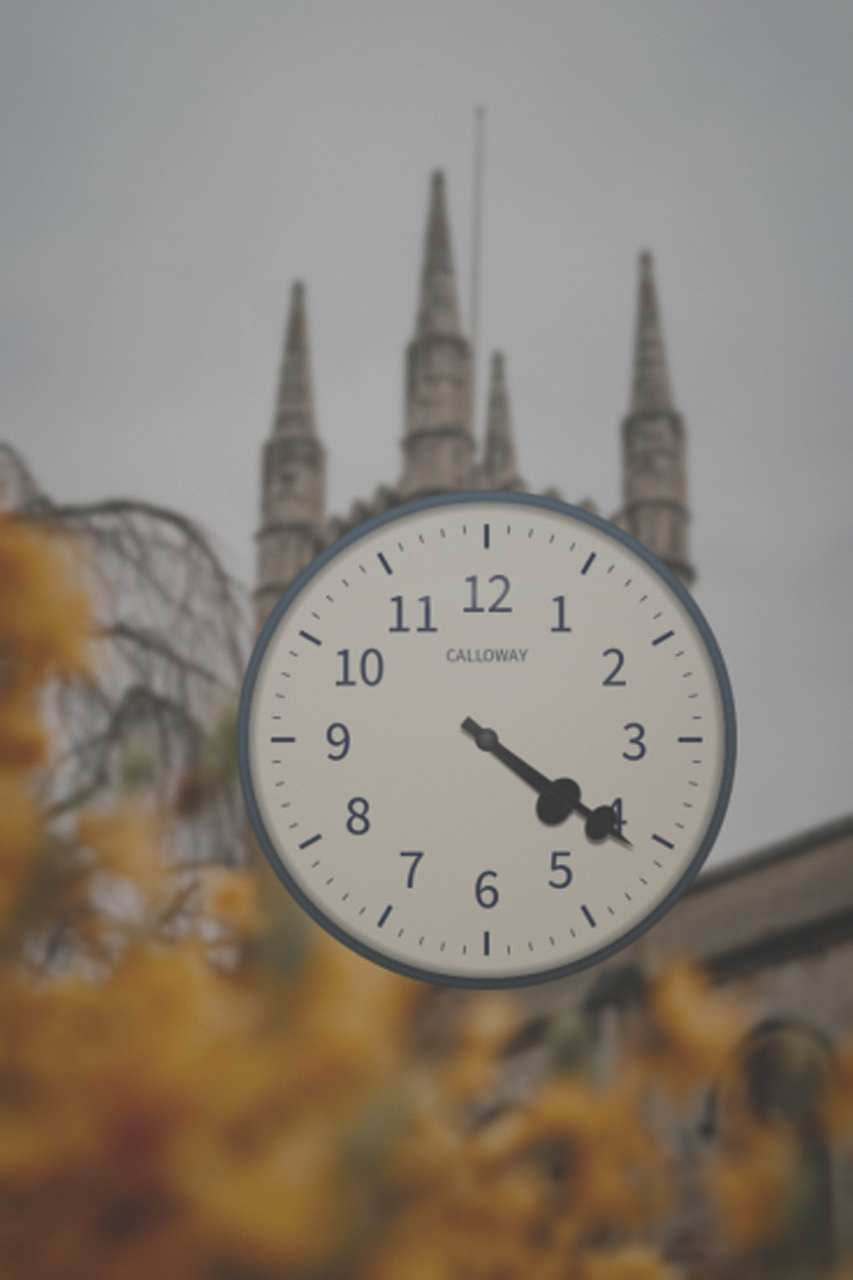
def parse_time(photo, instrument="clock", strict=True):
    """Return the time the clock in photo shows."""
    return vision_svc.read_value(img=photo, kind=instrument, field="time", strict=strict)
4:21
